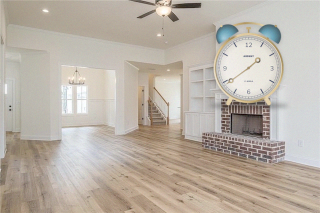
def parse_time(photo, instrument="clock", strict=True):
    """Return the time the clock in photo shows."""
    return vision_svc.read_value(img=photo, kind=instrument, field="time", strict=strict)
1:39
